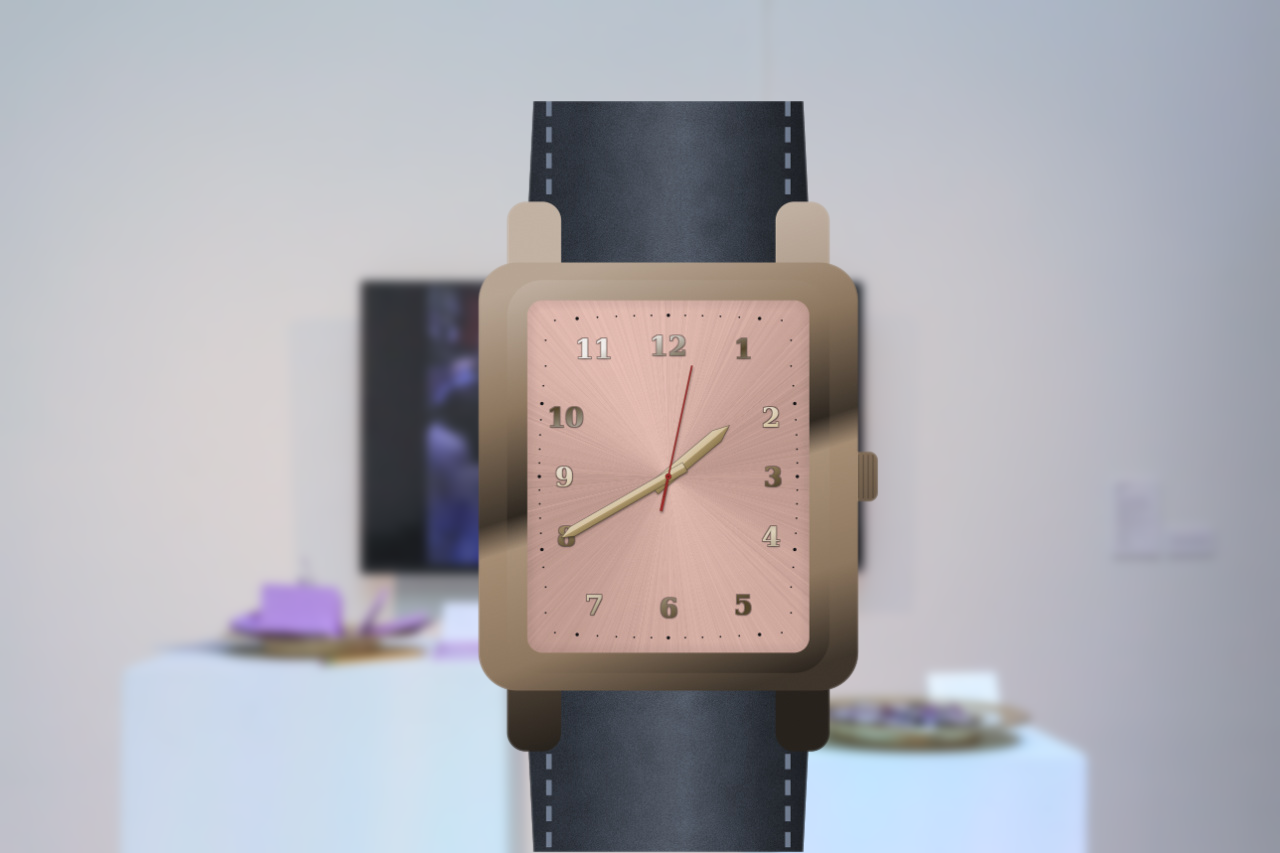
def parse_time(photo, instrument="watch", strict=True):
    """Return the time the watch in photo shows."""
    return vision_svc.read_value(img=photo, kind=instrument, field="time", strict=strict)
1:40:02
